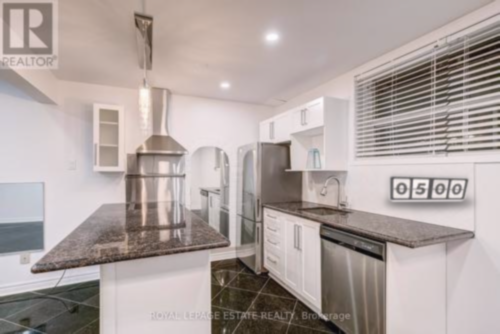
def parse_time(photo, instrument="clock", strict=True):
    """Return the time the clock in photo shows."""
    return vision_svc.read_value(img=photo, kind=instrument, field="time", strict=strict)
5:00
